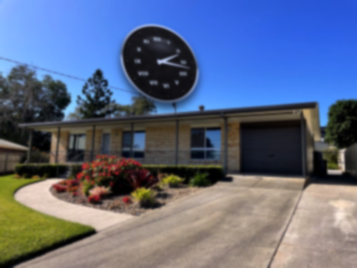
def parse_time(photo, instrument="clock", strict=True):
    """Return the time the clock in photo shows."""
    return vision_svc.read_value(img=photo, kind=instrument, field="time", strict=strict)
2:17
